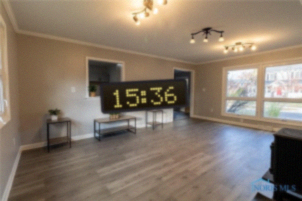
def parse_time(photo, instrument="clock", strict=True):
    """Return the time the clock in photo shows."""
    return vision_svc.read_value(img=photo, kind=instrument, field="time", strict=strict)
15:36
